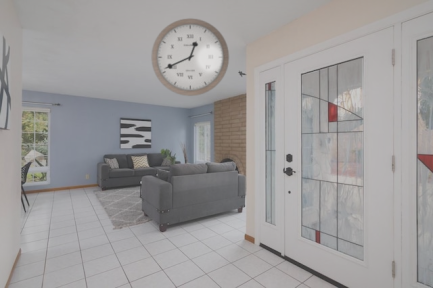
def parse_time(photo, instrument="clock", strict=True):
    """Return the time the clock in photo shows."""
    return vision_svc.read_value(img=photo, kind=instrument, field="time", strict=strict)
12:41
